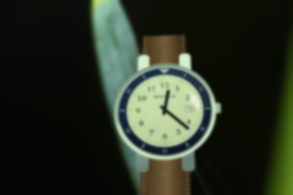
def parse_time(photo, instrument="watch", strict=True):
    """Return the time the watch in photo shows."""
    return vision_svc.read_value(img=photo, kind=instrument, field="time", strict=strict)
12:22
